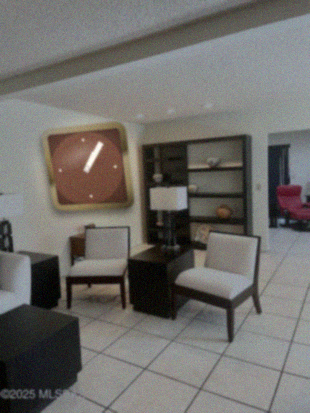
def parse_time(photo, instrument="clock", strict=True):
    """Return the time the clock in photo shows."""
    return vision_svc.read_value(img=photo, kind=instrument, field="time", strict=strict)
1:06
